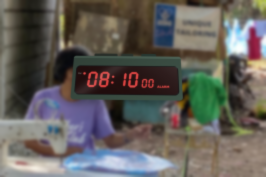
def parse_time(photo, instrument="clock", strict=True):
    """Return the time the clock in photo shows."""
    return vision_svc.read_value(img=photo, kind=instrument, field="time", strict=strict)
8:10:00
